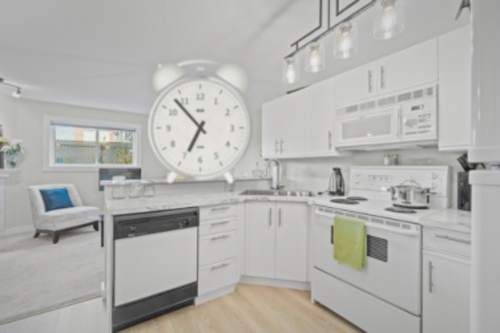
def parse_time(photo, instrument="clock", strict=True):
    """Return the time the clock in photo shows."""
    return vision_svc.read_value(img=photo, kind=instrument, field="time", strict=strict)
6:53
